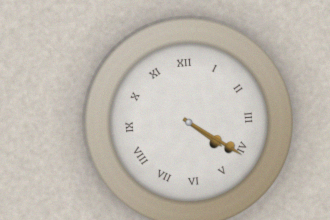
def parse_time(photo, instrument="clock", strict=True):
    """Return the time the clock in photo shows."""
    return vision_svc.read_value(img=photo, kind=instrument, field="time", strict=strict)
4:21
